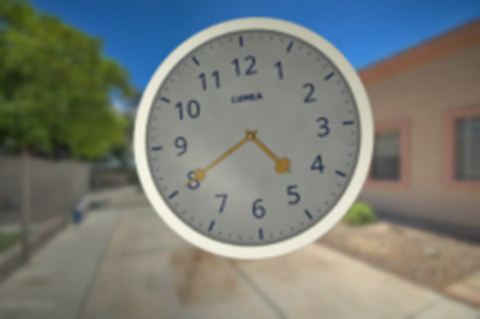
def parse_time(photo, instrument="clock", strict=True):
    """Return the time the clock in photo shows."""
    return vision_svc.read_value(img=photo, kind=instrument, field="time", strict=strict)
4:40
